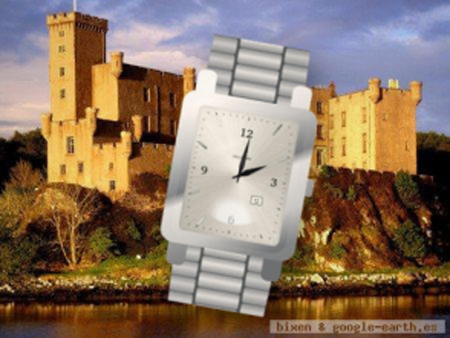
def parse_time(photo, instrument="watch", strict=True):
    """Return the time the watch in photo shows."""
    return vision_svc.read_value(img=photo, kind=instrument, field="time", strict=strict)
2:01
